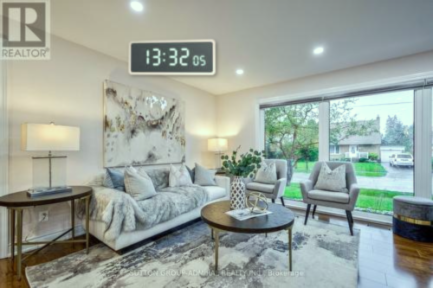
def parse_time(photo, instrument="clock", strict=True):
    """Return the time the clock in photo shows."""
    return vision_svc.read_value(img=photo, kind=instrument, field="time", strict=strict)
13:32:05
